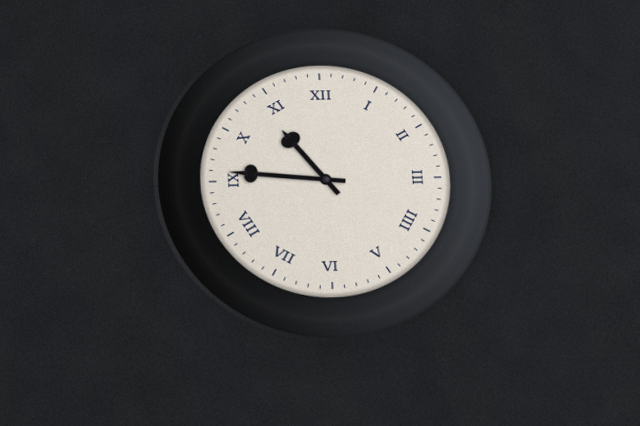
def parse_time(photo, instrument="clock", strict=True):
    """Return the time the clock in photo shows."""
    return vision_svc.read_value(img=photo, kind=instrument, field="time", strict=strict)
10:46
